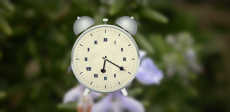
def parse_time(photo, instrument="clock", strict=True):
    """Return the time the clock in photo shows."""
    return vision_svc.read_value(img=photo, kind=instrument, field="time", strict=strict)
6:20
